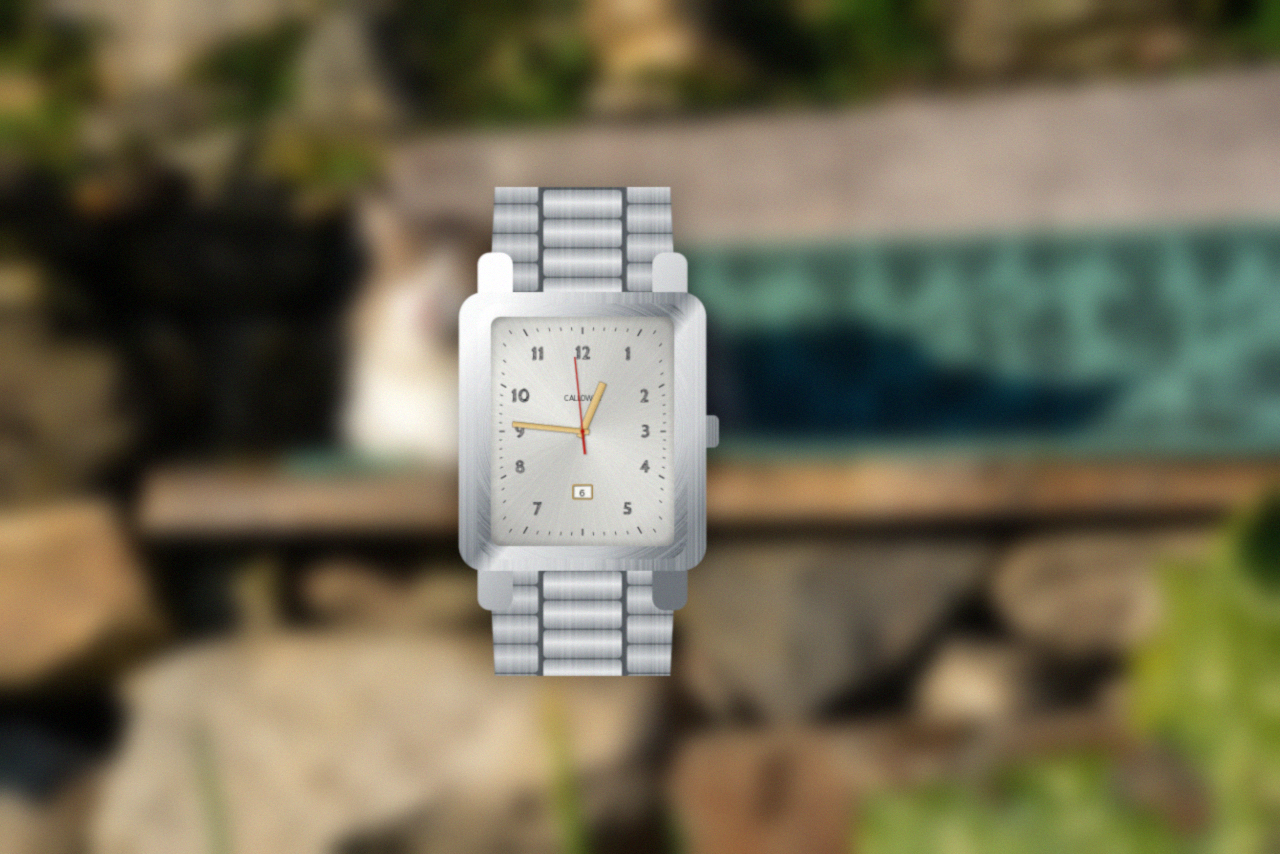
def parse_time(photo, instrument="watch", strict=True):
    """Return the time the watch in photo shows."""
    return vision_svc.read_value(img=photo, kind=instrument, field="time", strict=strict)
12:45:59
